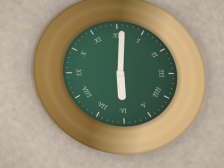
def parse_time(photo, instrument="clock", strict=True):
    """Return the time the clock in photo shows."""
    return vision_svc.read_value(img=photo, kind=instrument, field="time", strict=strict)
6:01
